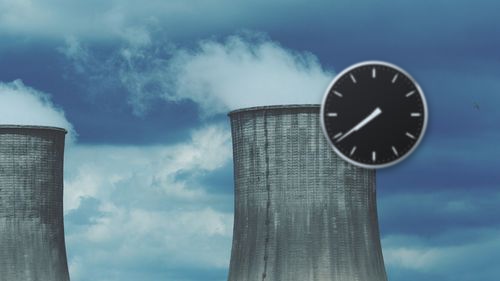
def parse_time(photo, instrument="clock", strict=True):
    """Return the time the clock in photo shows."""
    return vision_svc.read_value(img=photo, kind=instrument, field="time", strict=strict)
7:39
